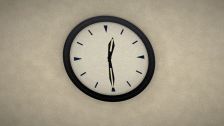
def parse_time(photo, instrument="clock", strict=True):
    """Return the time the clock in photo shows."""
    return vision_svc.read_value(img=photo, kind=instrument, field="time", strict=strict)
12:30
